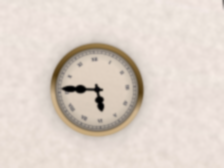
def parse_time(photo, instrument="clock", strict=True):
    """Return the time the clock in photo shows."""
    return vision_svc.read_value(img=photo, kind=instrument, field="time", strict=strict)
5:46
